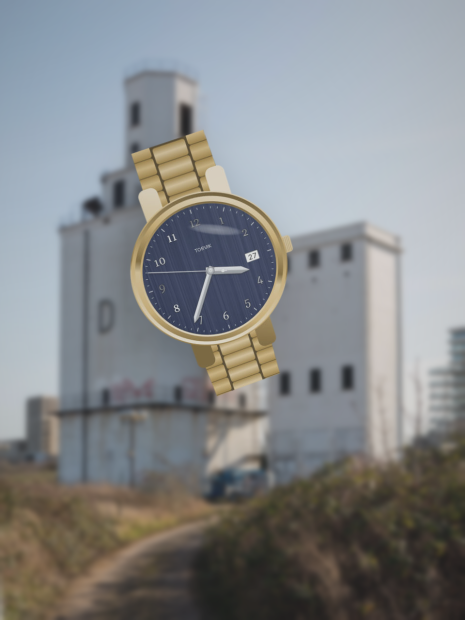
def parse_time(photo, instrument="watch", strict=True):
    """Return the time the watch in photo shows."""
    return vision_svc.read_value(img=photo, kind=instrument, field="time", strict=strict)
3:35:48
